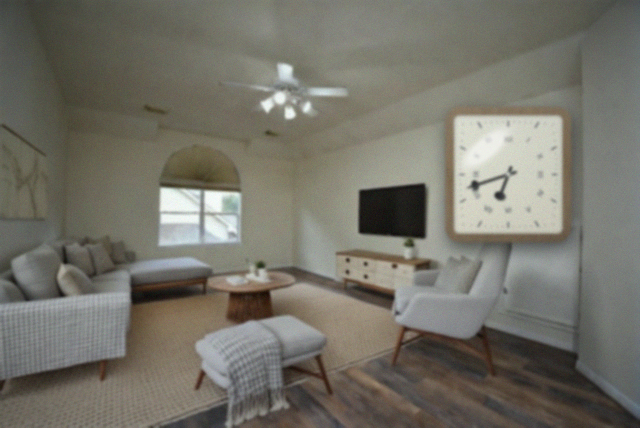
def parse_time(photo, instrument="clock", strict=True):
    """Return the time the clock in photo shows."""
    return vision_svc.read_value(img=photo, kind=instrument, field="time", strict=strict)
6:42
